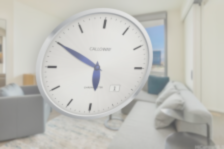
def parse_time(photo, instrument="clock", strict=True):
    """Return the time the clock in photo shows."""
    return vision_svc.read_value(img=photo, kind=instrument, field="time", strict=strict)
5:50
